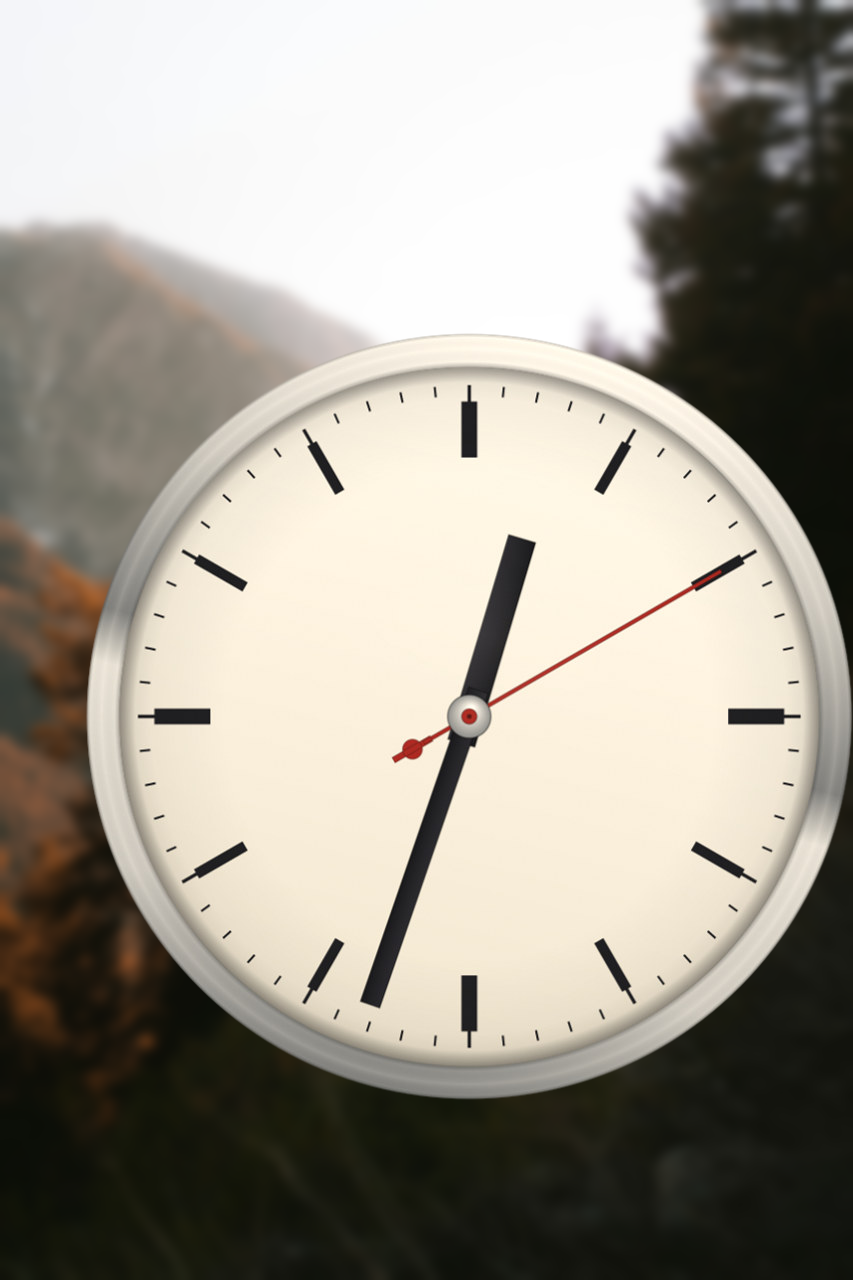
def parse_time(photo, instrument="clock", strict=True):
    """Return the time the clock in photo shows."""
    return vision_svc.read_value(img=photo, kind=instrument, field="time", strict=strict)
12:33:10
